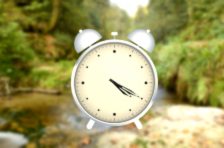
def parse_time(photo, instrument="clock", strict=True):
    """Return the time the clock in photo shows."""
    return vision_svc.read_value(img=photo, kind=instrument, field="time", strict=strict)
4:20
